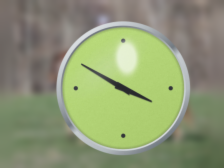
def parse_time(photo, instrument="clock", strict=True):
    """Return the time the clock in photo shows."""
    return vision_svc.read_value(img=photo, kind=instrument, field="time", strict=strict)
3:50
